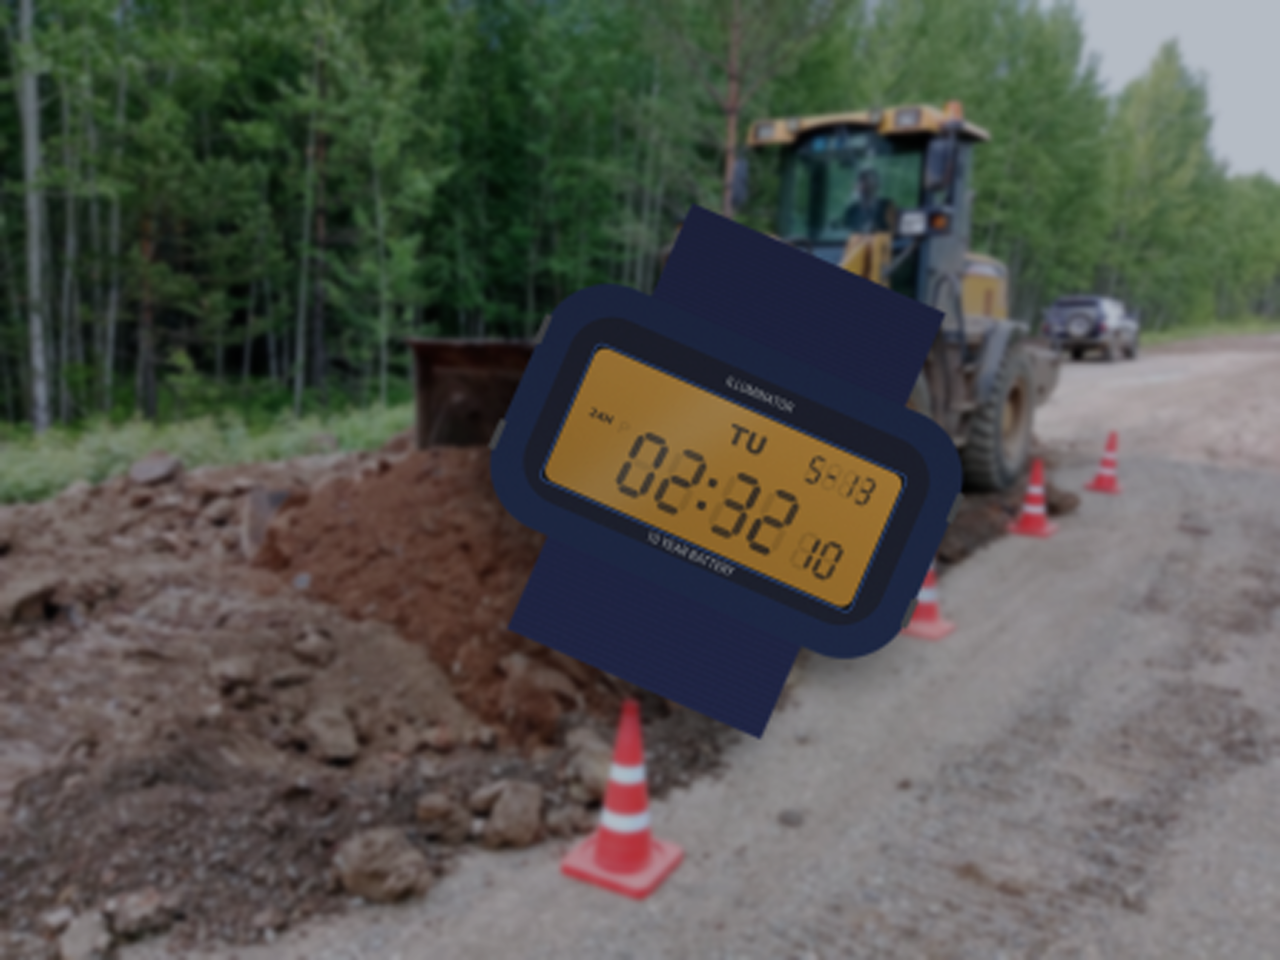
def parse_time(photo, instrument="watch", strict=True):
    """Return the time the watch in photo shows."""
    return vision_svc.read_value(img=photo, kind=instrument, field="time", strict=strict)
2:32:10
